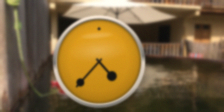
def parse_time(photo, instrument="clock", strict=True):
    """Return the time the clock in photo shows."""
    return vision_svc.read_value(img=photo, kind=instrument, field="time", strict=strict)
4:37
